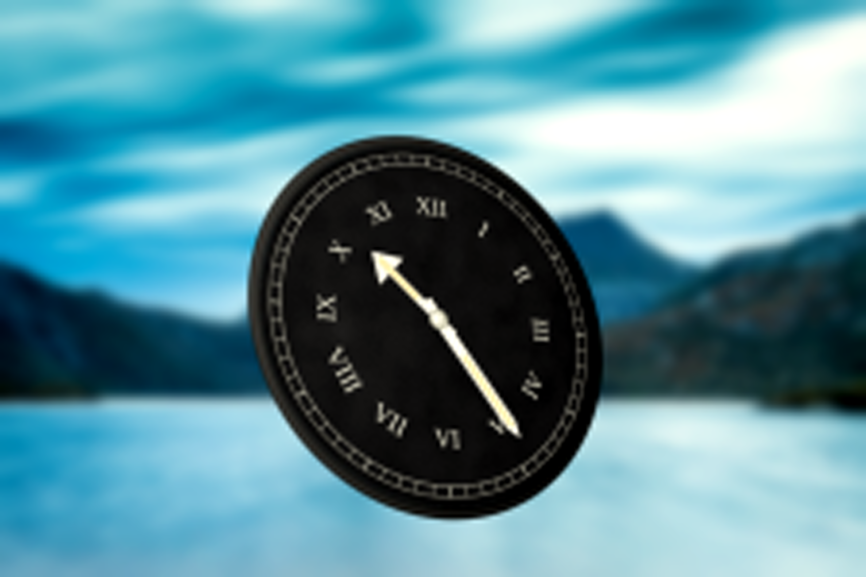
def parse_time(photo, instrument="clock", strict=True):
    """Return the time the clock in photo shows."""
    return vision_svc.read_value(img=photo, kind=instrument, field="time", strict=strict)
10:24
